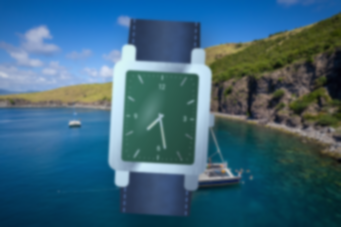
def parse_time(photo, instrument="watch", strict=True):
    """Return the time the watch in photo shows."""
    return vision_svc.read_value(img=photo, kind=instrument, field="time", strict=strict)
7:28
